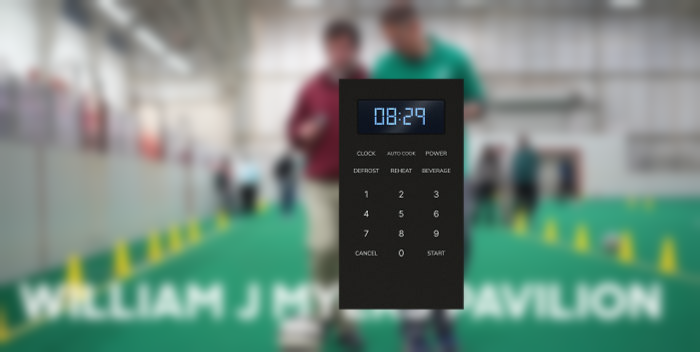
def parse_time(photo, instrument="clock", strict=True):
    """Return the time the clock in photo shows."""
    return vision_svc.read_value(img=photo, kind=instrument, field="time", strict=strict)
8:29
